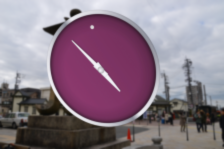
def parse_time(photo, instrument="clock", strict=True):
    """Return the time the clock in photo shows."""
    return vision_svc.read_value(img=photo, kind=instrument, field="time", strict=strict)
4:54
